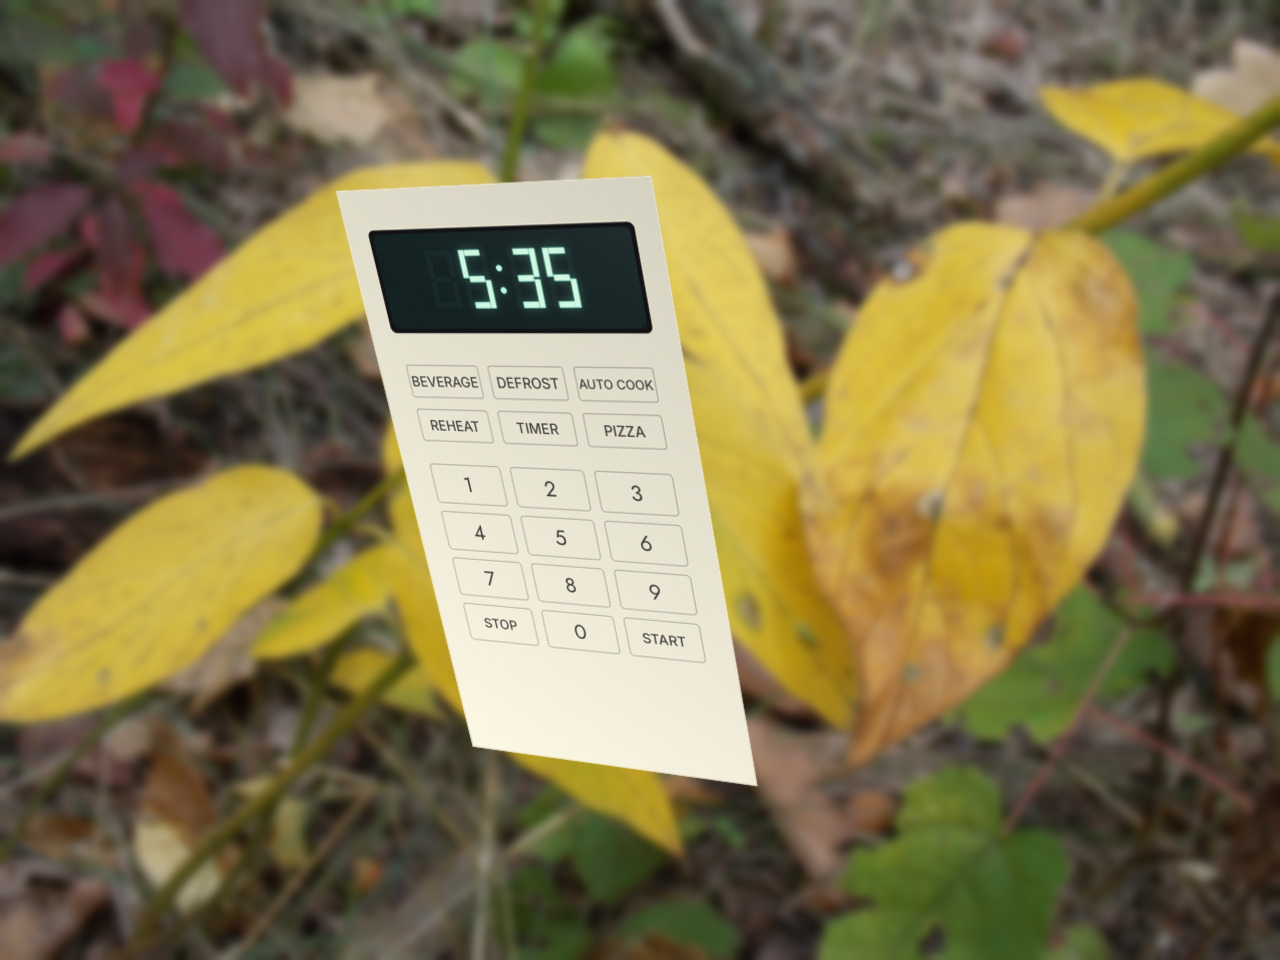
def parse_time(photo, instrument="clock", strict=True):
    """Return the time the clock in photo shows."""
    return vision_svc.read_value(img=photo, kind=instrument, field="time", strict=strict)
5:35
